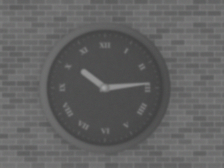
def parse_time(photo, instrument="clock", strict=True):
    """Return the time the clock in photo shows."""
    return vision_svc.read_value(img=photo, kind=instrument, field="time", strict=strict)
10:14
